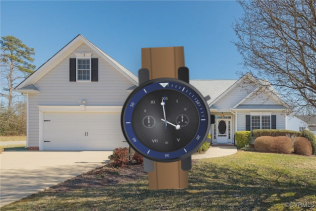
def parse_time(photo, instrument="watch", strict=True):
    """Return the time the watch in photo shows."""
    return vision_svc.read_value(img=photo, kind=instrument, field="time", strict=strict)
3:59
